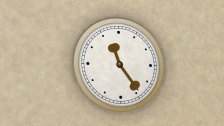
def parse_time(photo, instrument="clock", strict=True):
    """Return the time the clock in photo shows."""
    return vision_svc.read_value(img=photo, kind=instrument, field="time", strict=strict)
11:24
